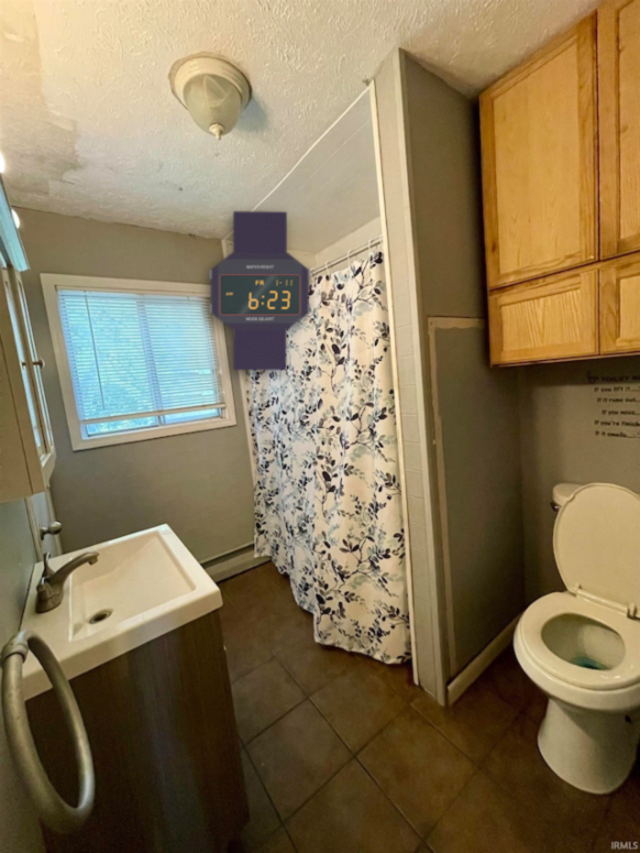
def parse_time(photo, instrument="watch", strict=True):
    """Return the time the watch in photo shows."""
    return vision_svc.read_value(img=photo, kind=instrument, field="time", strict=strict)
6:23
